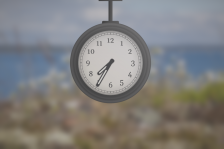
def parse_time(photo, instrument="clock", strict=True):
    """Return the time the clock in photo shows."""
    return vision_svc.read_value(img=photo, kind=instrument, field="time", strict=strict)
7:35
